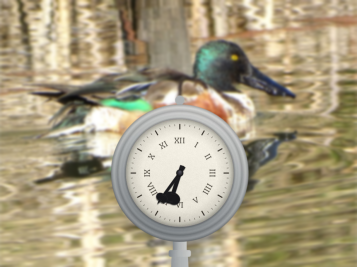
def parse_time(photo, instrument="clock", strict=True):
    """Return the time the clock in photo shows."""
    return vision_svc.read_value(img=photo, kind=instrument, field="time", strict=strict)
6:36
